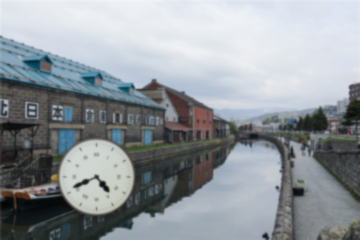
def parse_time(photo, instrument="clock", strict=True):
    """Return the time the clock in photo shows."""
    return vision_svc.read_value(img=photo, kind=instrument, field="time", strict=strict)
4:41
